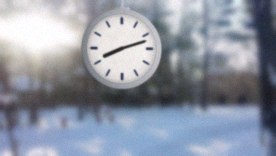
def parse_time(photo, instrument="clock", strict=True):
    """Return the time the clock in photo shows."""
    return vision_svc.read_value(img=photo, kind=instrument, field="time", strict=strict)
8:12
